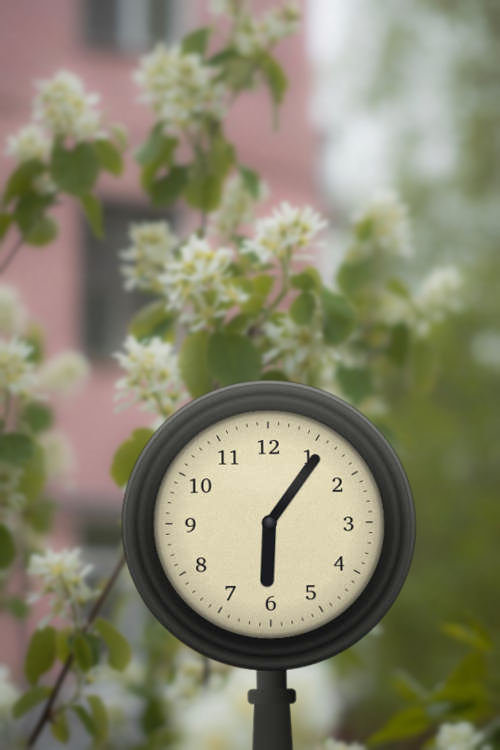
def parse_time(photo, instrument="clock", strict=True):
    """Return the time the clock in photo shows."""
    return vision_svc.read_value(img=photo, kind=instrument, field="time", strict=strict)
6:06
